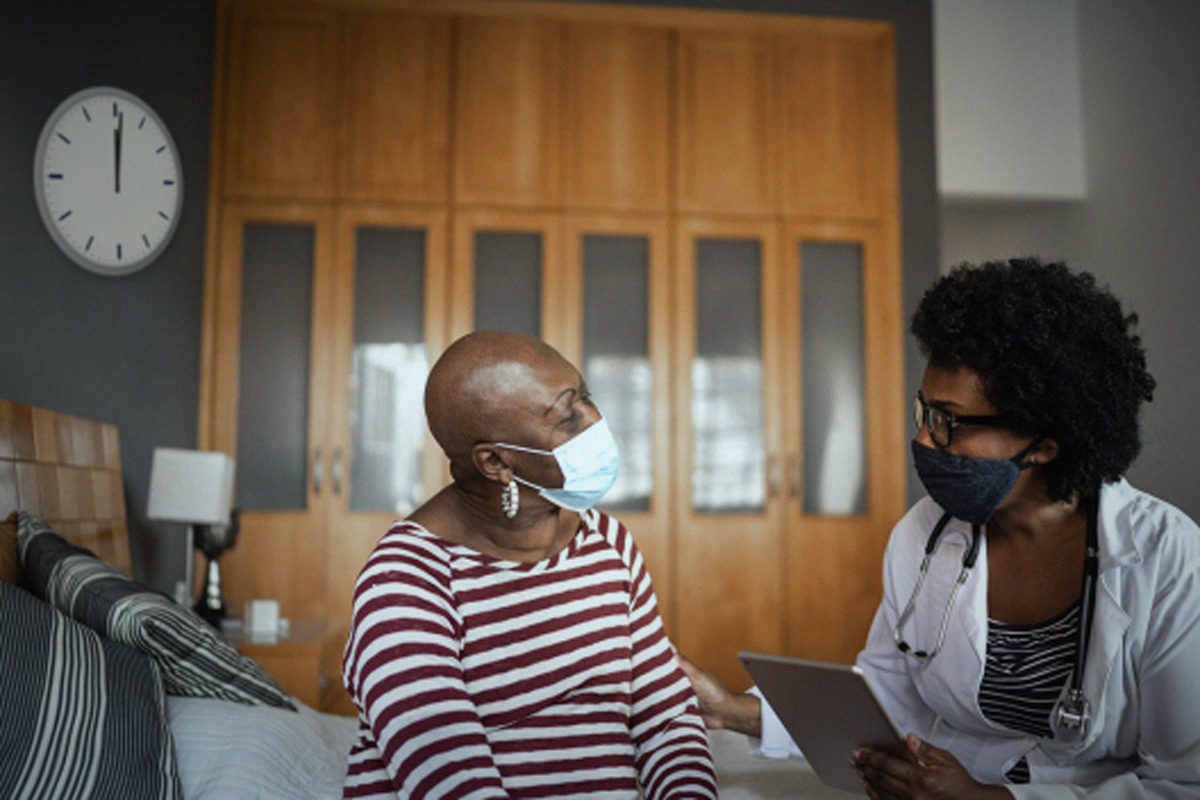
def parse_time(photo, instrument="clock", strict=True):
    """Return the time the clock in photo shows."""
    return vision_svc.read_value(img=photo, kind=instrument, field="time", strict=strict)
12:01
